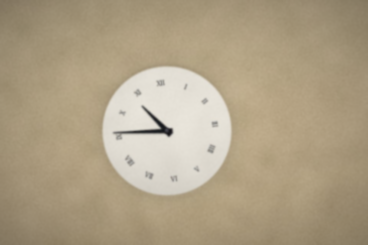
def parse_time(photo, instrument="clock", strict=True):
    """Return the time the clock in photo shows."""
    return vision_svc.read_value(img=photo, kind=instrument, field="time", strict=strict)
10:46
